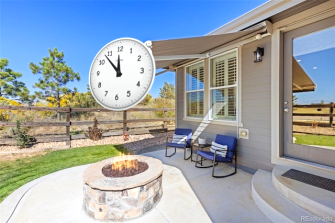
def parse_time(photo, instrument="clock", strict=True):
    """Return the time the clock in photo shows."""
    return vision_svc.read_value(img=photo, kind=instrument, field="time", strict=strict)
11:53
